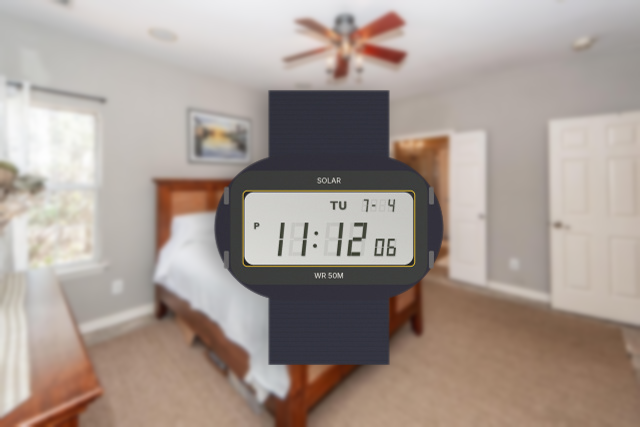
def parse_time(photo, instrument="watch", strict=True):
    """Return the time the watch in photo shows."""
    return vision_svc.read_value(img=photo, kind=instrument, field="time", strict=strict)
11:12:06
